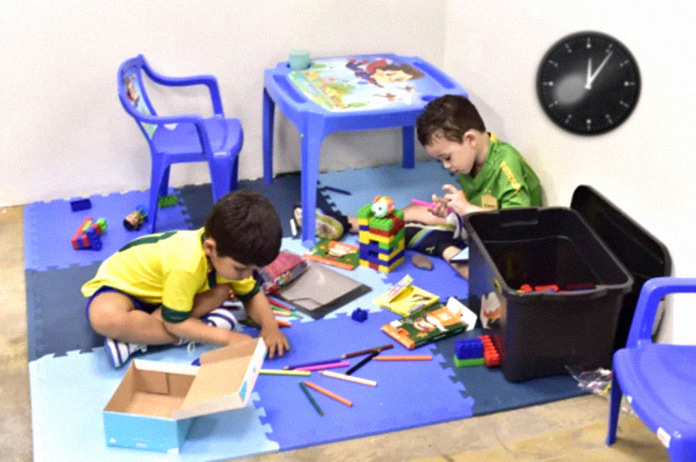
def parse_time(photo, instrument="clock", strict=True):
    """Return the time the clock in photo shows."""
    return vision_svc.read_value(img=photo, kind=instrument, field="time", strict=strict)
12:06
